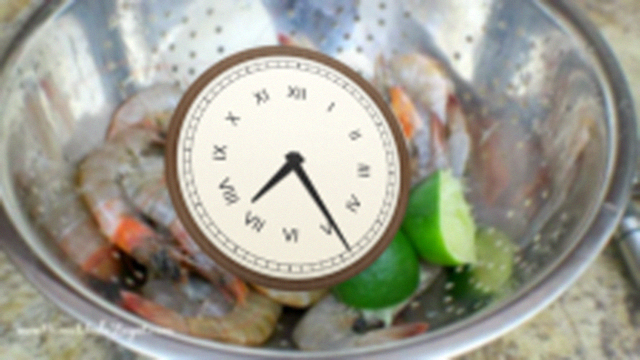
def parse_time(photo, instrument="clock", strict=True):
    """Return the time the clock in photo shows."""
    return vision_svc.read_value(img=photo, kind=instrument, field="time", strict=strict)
7:24
